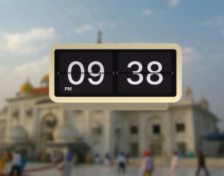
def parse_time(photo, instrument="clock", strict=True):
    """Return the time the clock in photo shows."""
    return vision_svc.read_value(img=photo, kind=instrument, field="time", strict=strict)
9:38
